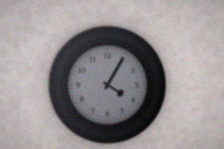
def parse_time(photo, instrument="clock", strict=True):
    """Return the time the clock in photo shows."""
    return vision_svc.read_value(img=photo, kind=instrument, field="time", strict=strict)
4:05
